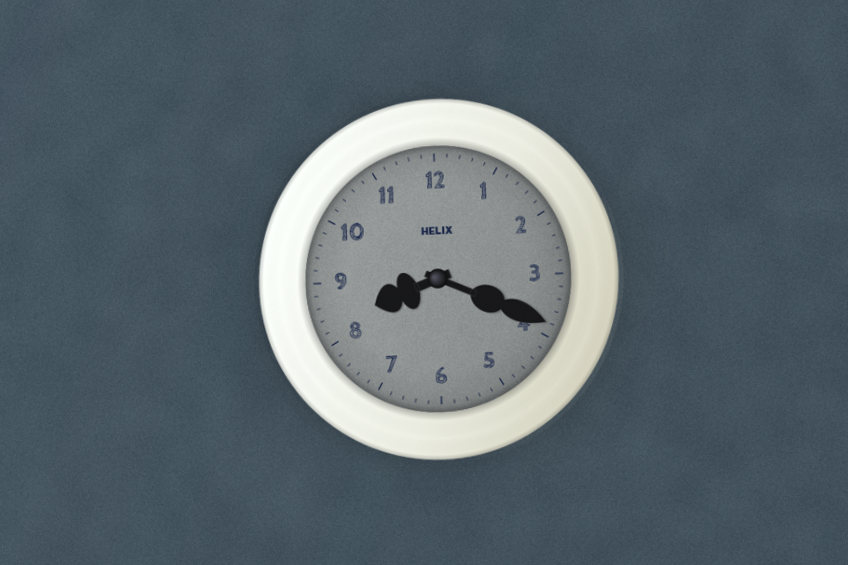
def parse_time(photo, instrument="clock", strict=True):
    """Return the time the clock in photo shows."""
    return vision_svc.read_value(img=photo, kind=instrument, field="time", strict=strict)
8:19
